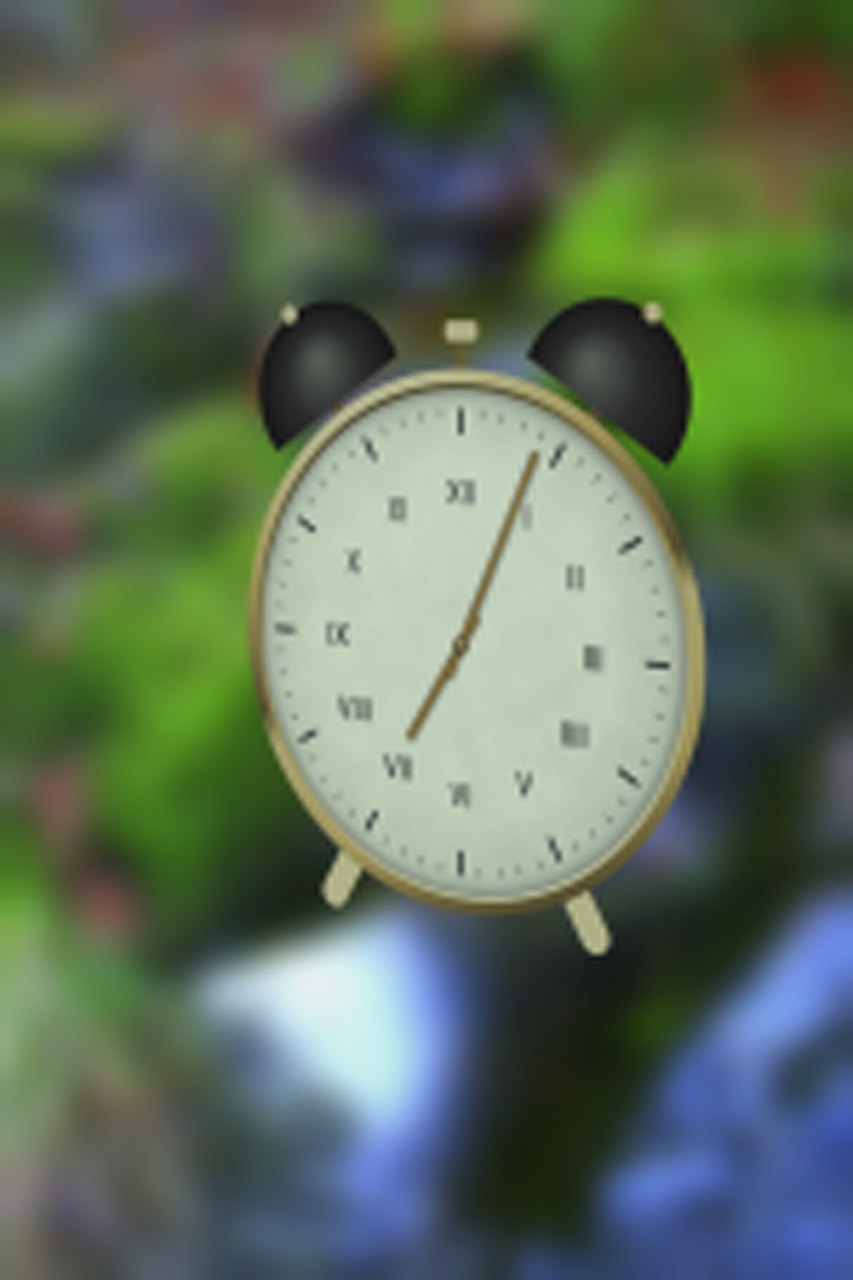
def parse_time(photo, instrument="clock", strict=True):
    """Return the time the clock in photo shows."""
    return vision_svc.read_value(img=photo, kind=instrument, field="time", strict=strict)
7:04
